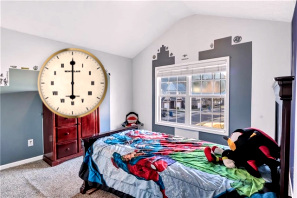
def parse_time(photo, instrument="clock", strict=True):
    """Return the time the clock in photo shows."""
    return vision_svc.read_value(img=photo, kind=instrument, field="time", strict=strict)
6:00
